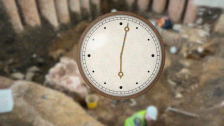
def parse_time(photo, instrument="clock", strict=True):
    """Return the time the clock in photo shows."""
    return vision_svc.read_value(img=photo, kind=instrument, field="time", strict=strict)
6:02
